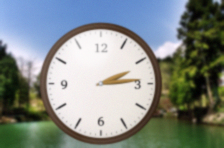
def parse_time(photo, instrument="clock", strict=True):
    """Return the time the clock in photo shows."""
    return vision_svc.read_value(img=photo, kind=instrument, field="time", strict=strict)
2:14
